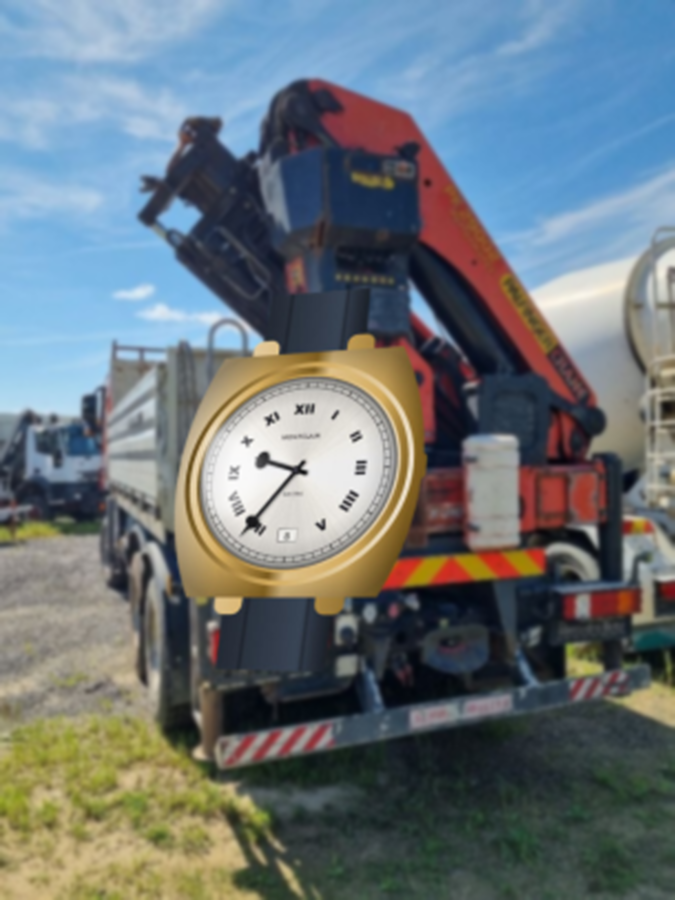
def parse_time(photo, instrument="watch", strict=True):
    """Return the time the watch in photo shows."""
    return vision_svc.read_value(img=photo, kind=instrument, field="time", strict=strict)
9:36
